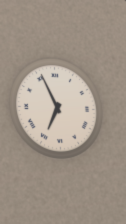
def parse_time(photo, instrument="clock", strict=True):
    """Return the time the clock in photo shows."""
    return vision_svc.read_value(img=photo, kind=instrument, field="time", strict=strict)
6:56
